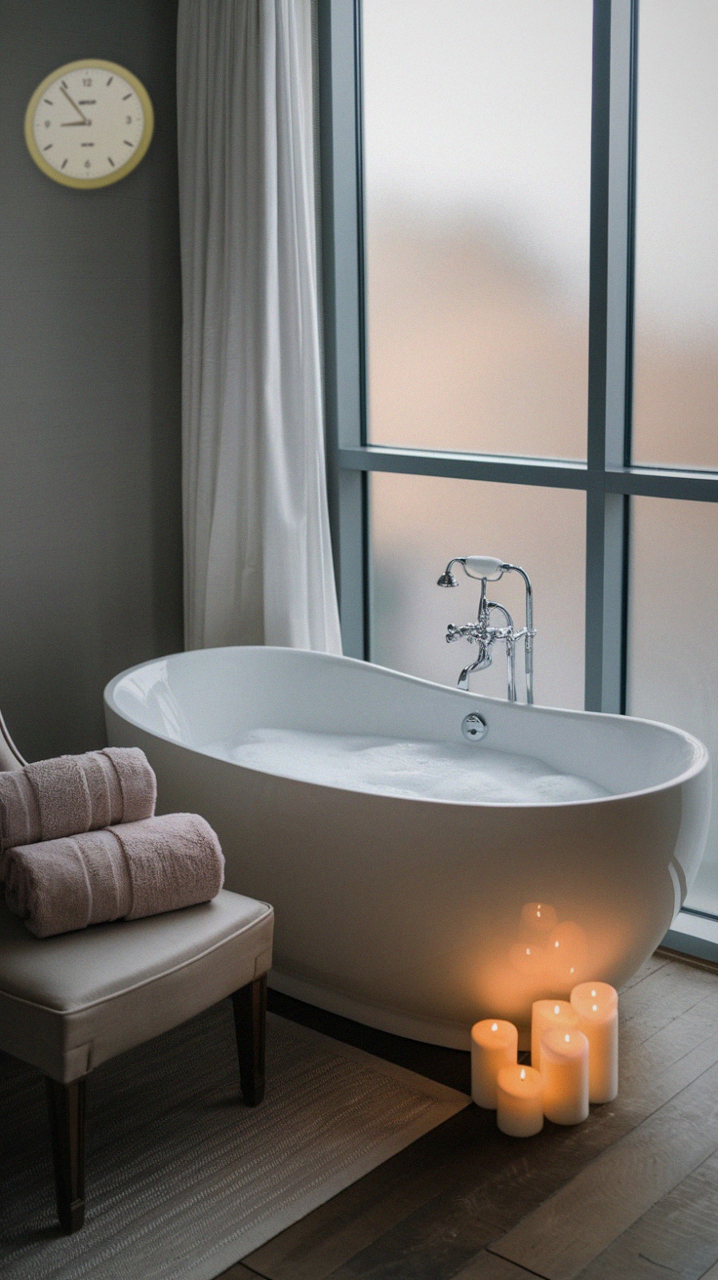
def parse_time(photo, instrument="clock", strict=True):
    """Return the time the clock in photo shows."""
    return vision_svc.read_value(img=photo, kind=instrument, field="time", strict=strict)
8:54
